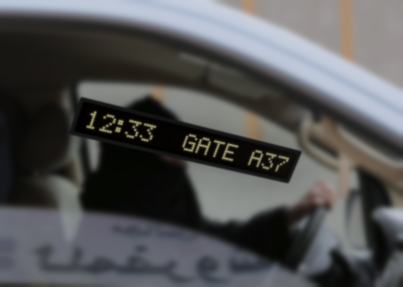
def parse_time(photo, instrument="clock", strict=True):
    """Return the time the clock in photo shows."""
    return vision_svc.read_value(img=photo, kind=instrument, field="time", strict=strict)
12:33
